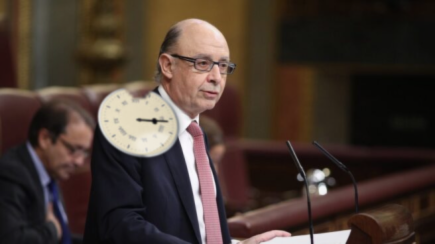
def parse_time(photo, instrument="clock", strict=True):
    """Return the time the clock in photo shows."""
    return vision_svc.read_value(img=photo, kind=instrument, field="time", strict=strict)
3:16
